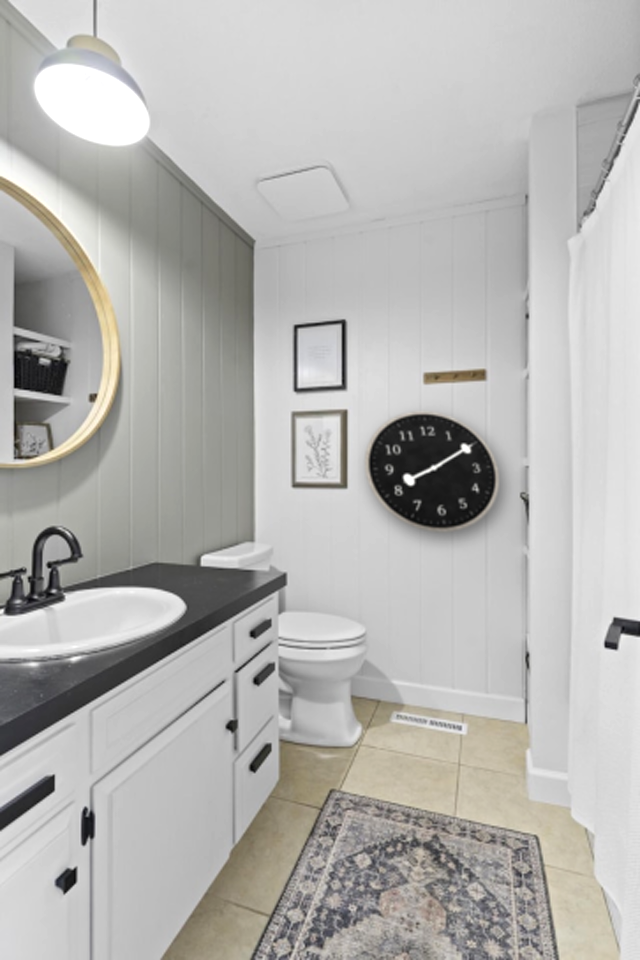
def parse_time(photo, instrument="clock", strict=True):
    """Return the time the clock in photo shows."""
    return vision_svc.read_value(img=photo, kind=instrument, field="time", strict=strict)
8:10
